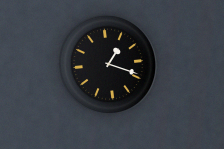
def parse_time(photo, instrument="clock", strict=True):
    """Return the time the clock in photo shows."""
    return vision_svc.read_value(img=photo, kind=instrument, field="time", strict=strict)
1:19
